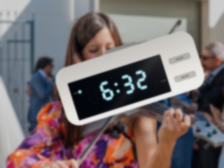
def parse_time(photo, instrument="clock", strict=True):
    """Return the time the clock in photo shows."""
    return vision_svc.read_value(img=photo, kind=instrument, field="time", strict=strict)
6:32
